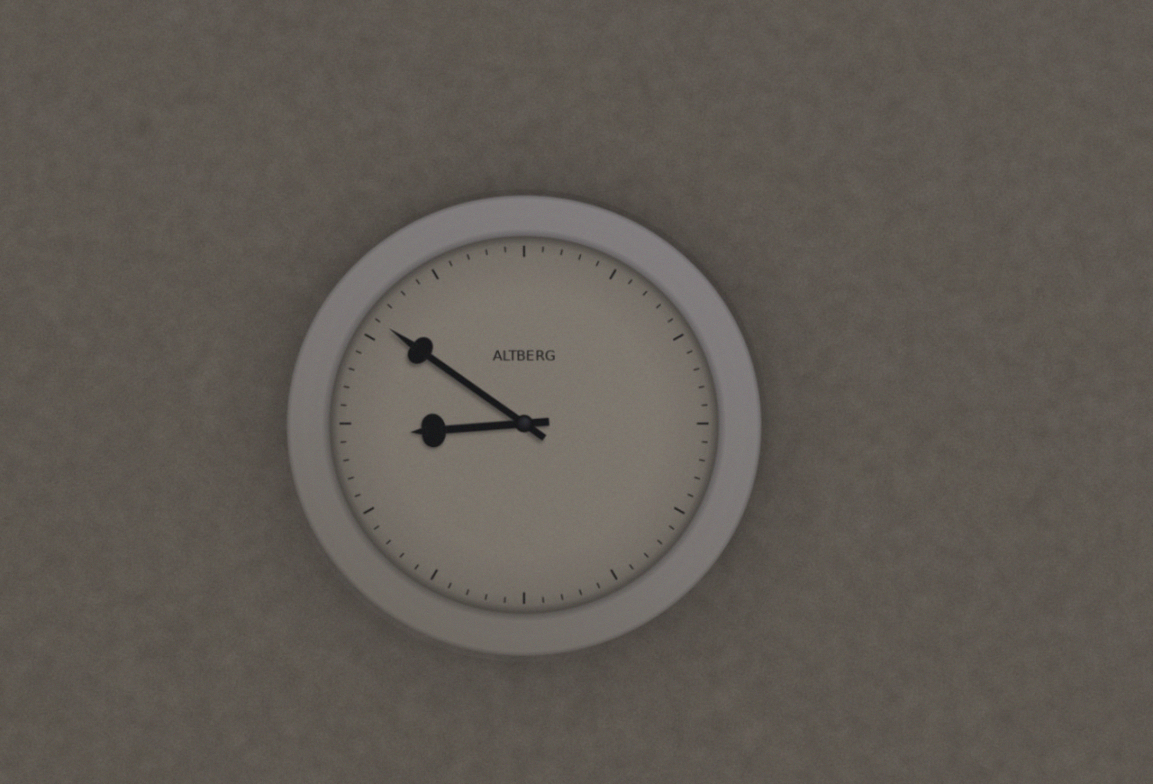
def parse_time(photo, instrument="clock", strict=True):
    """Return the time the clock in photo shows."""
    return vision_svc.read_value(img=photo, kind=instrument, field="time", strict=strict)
8:51
